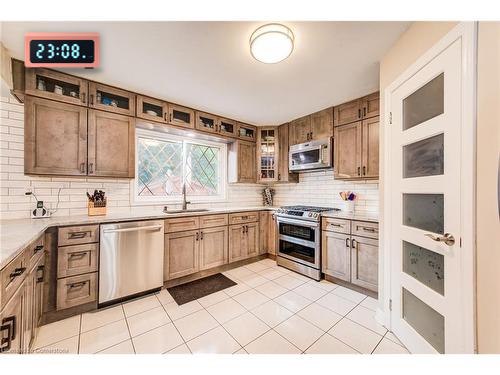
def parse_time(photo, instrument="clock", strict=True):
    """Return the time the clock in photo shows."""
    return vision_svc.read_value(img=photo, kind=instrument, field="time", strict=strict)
23:08
